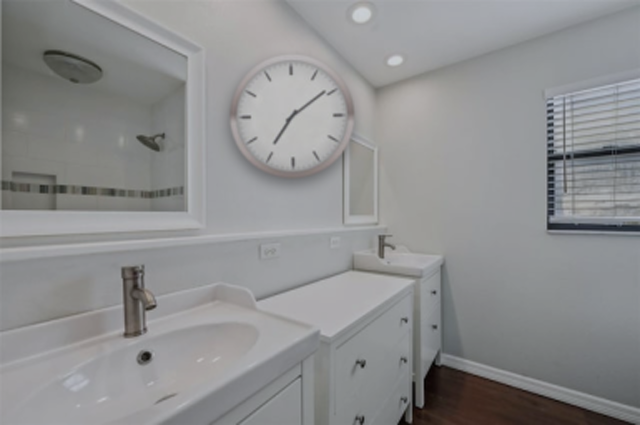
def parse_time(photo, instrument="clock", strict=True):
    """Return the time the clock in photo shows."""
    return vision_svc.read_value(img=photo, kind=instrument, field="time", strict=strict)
7:09
